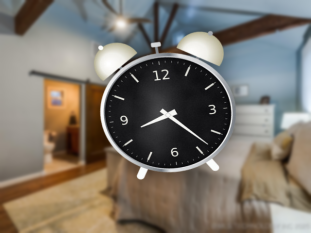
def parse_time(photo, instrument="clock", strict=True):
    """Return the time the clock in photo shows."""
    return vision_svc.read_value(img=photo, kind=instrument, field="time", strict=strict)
8:23
